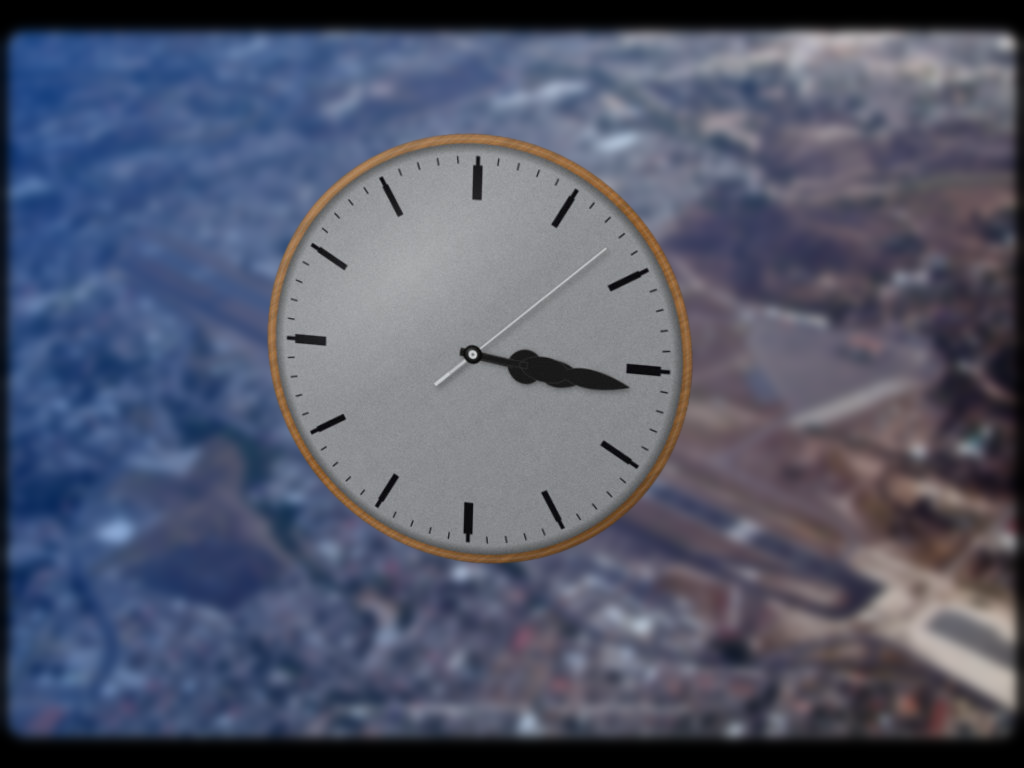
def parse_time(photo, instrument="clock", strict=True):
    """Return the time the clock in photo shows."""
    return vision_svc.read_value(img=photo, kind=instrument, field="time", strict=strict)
3:16:08
